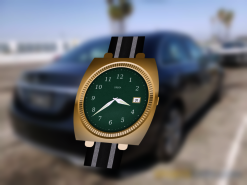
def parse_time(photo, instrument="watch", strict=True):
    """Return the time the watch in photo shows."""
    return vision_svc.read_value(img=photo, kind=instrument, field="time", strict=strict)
3:38
